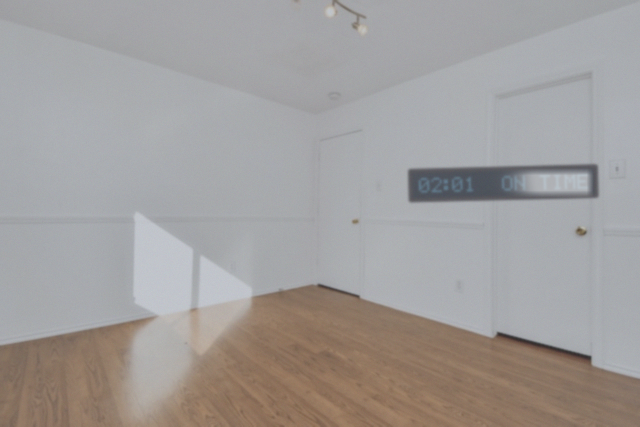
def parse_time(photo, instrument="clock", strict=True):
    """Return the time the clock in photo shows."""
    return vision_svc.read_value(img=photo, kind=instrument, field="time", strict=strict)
2:01
